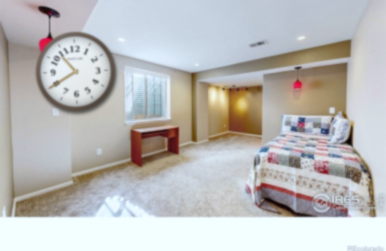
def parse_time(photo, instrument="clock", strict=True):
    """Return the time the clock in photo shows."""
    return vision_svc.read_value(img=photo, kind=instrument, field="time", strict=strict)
10:40
